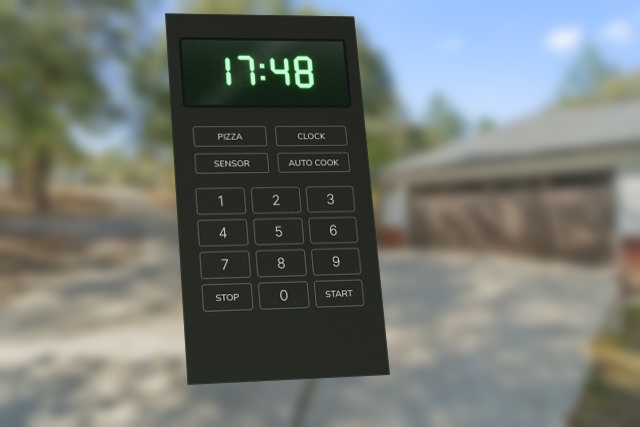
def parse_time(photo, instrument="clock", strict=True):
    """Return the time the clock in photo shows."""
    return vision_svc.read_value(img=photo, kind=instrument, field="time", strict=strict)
17:48
